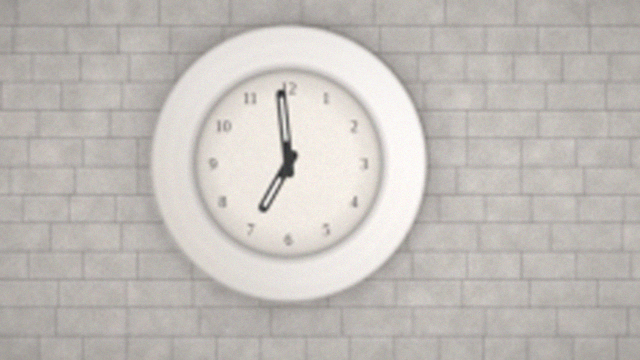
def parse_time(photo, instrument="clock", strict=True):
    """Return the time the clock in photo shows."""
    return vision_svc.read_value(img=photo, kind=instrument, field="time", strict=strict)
6:59
